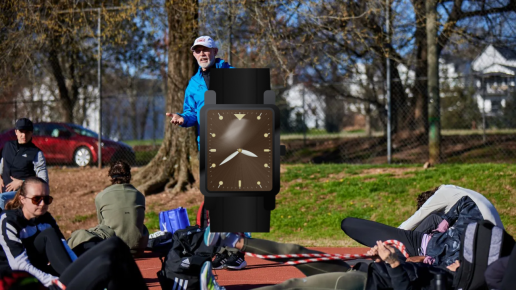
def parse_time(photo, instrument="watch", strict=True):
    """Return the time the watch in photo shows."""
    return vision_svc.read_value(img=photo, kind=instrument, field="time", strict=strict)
3:39
